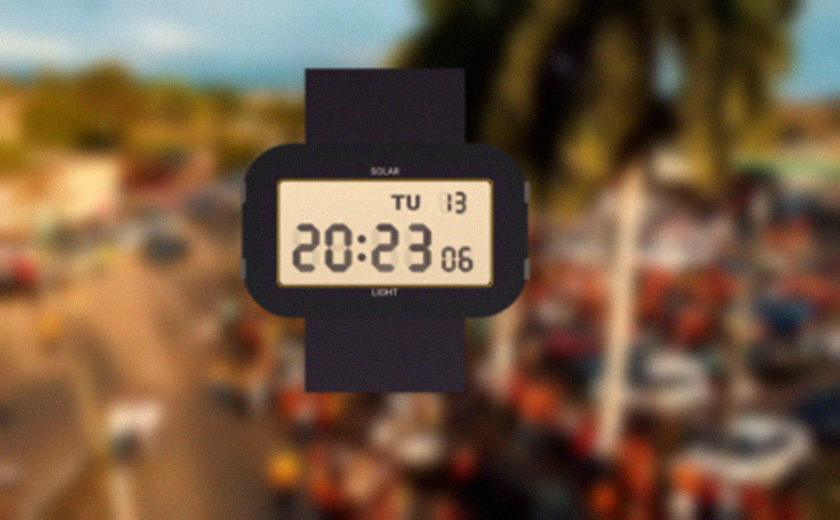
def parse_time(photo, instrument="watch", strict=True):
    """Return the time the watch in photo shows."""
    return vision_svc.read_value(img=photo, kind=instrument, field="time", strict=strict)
20:23:06
